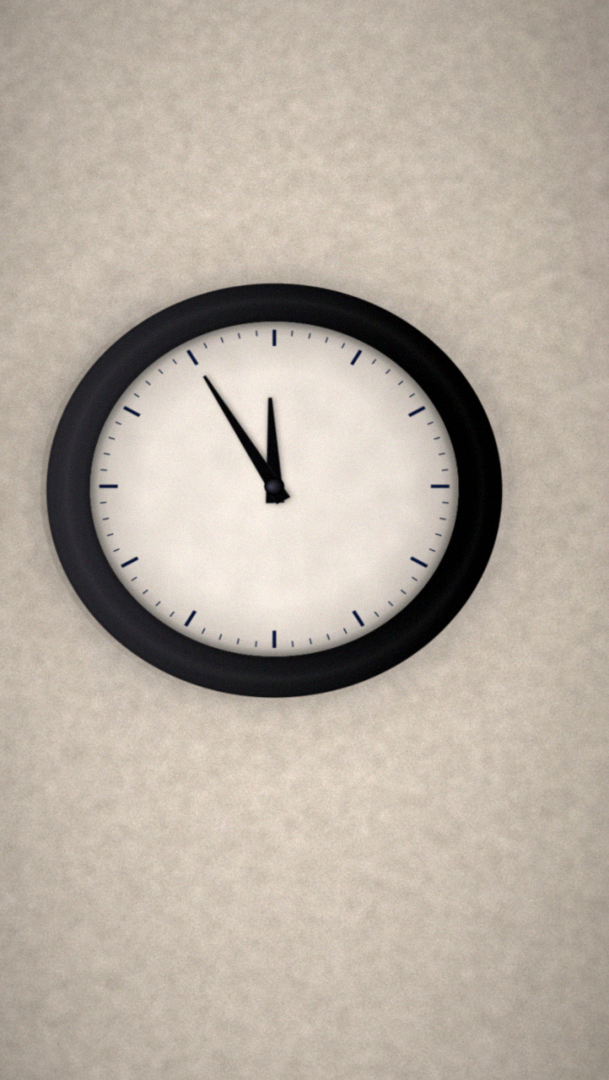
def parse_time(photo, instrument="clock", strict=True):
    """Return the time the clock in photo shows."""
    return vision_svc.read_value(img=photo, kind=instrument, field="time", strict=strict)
11:55
